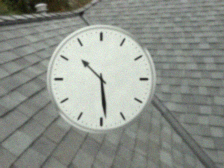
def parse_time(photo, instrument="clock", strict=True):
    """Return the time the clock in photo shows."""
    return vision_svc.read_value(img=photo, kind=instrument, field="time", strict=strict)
10:29
